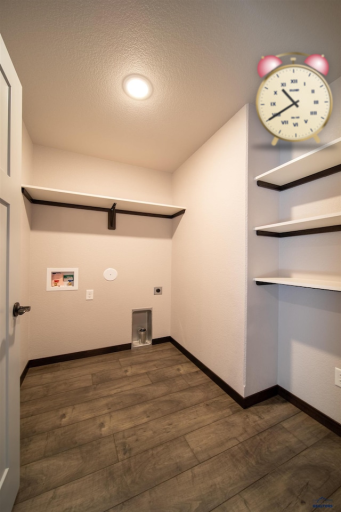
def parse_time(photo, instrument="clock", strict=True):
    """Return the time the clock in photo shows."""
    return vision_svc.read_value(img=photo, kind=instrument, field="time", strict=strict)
10:40
